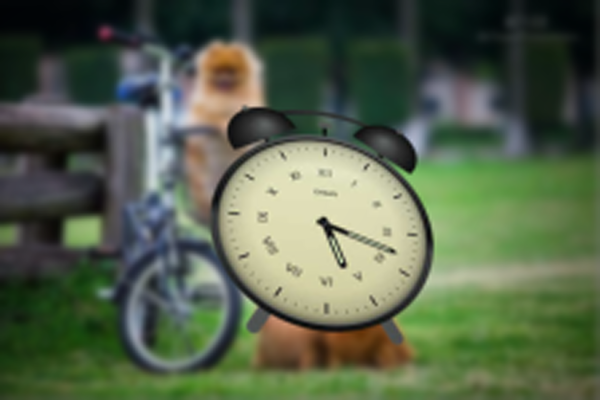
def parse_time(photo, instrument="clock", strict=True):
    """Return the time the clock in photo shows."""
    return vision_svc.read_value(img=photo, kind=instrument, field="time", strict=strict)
5:18
